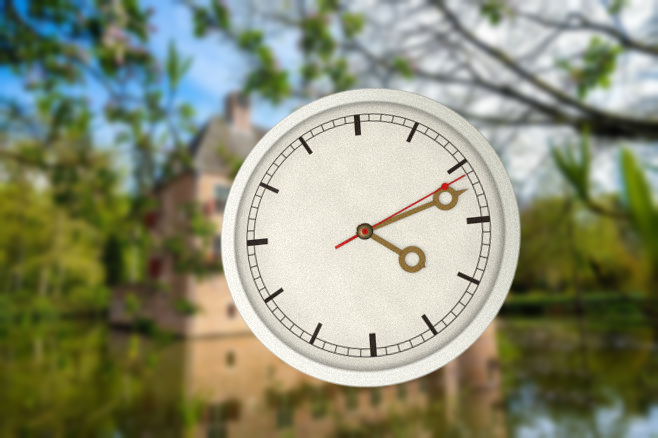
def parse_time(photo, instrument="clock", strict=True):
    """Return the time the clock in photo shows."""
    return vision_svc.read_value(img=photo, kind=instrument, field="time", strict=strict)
4:12:11
